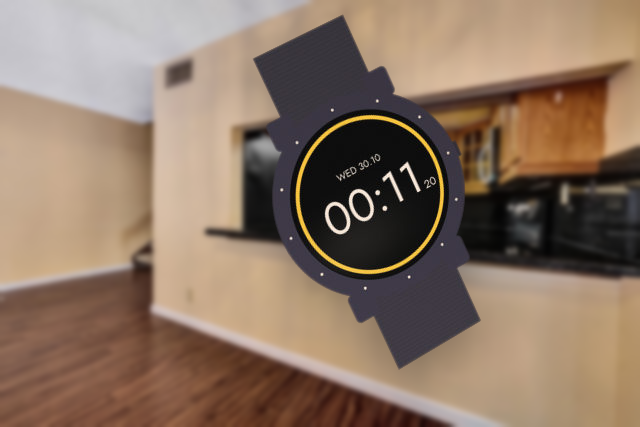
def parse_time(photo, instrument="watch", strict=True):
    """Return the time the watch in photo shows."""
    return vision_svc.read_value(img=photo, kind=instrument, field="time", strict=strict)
0:11:20
